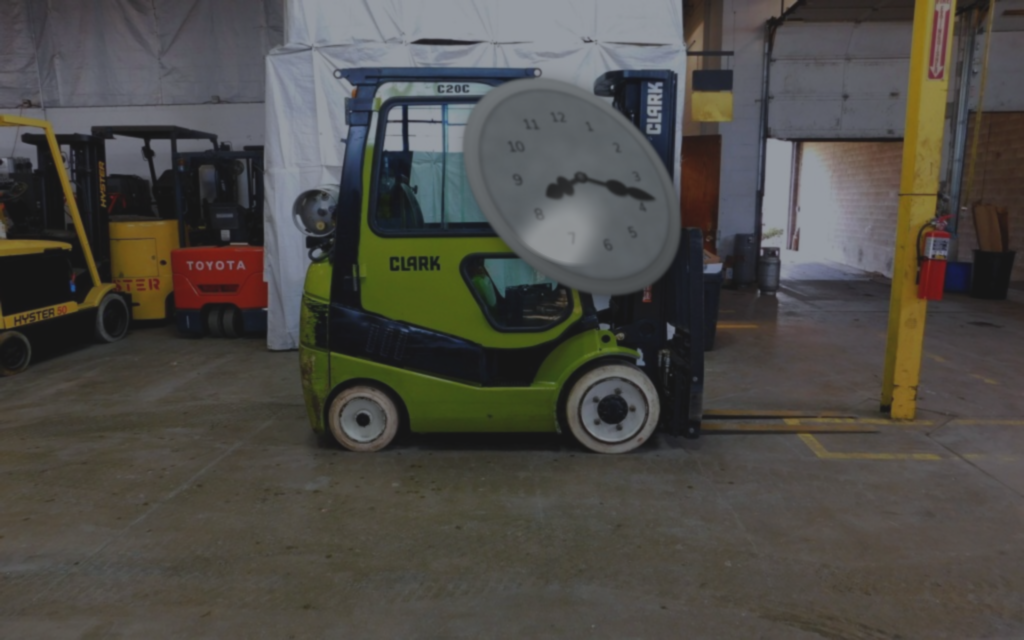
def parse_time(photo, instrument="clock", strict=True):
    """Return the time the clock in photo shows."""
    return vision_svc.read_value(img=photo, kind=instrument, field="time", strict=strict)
8:18
